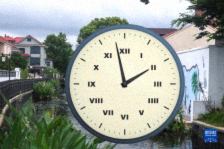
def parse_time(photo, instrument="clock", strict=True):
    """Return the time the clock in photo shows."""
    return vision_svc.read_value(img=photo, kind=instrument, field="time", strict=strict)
1:58
